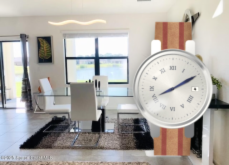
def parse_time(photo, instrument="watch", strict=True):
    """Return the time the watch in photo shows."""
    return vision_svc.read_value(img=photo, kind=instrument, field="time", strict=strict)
8:10
